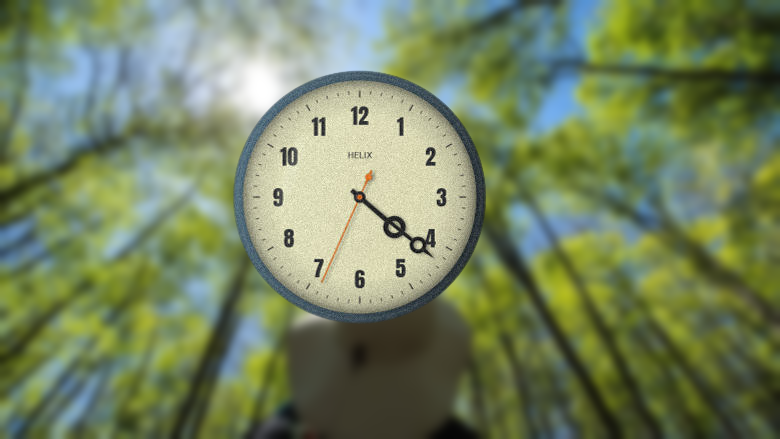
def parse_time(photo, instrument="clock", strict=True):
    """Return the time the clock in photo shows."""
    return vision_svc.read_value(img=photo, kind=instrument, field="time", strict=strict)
4:21:34
